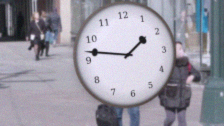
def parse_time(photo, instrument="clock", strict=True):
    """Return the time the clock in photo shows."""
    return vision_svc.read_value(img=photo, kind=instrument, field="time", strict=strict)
1:47
